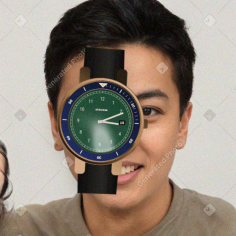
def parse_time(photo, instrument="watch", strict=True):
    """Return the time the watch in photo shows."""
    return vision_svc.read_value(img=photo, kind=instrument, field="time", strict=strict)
3:11
